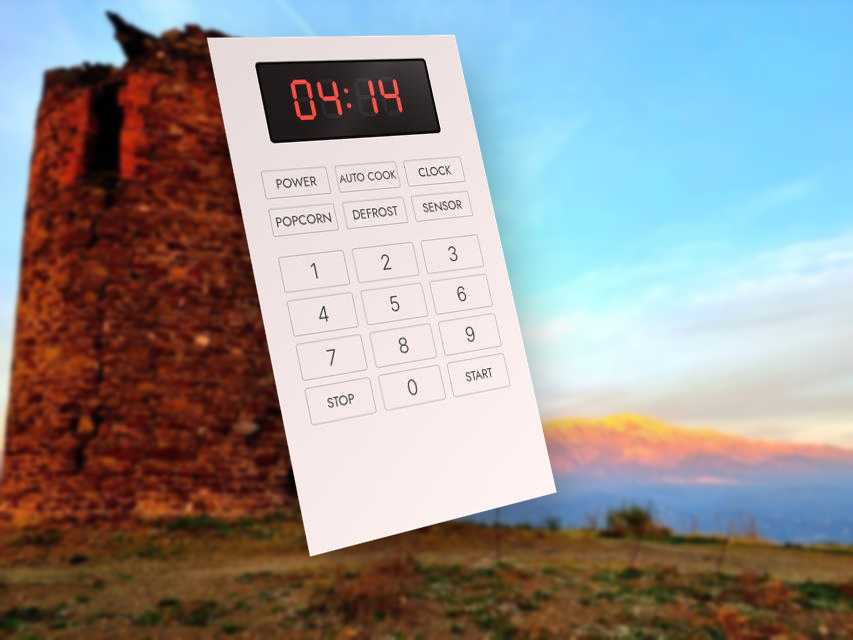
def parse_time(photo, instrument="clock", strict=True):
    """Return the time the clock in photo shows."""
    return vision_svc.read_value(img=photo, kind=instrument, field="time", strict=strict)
4:14
